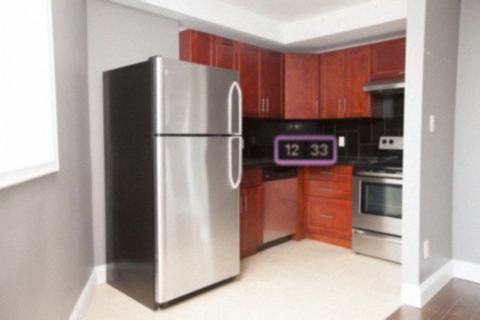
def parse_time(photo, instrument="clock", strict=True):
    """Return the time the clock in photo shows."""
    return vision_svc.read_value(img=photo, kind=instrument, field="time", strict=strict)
12:33
